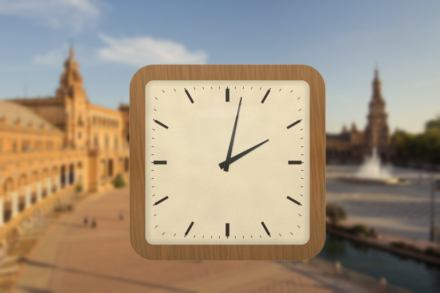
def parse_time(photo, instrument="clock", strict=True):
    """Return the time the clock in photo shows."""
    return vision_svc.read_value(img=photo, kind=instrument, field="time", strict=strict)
2:02
